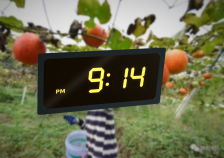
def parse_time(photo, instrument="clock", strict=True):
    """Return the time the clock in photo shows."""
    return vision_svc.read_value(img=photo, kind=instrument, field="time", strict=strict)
9:14
